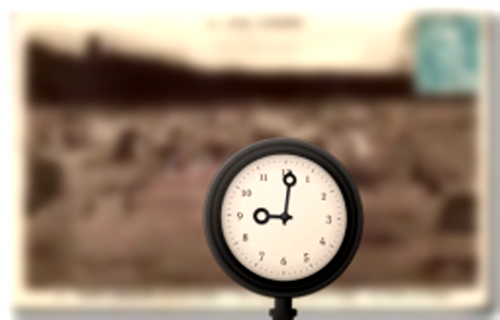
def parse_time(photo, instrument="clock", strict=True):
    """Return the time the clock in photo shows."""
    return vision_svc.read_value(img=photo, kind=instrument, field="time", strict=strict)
9:01
